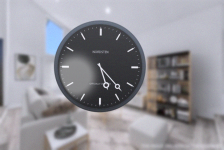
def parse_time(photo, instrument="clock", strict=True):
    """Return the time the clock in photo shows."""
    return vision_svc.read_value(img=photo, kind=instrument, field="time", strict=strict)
5:23
